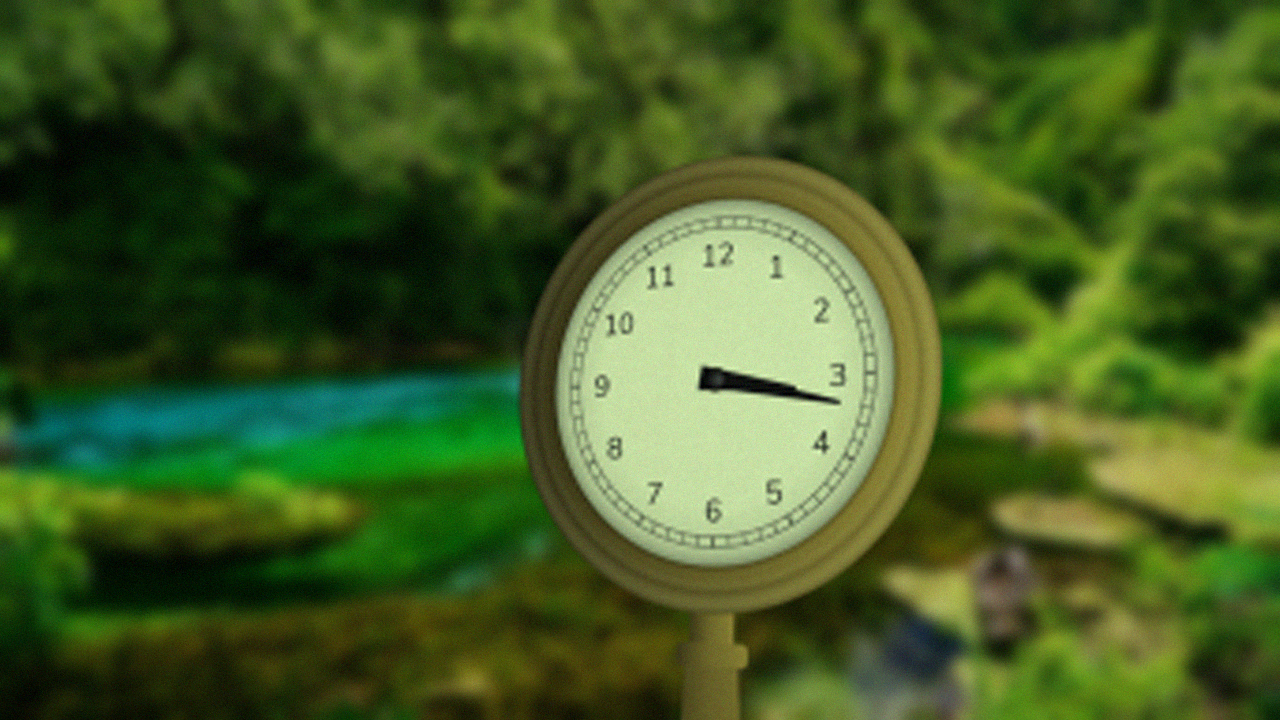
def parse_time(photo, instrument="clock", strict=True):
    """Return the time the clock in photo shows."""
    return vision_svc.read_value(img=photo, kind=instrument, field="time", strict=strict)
3:17
